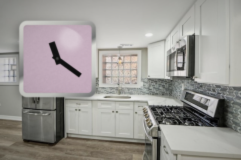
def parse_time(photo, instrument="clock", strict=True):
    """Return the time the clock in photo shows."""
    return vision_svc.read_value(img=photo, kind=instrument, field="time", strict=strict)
11:21
